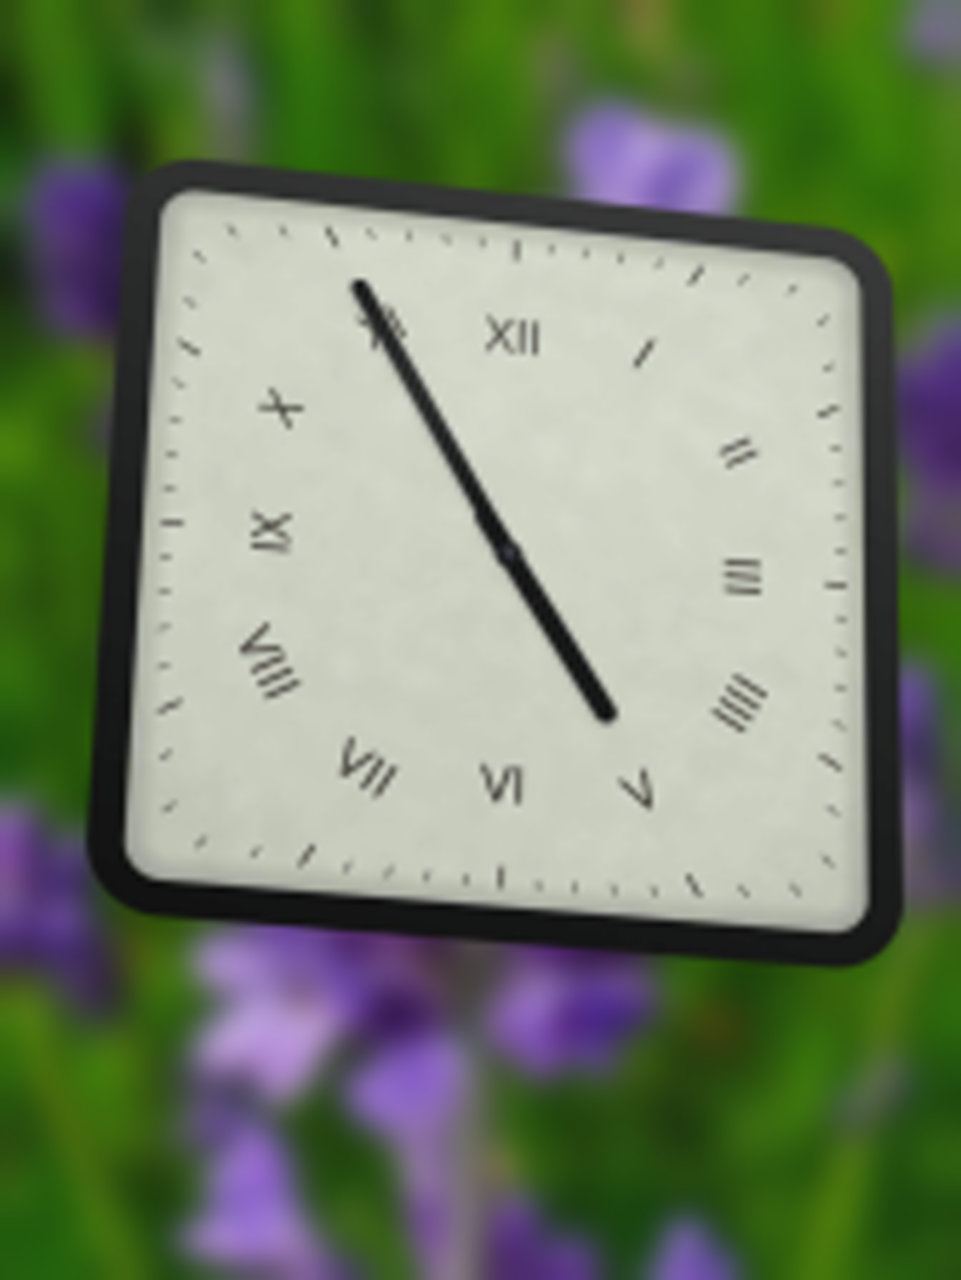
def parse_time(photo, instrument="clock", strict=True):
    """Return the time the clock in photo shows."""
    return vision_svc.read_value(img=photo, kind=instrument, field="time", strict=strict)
4:55
